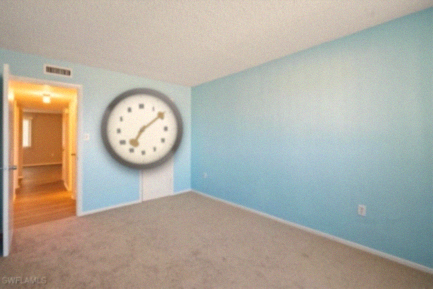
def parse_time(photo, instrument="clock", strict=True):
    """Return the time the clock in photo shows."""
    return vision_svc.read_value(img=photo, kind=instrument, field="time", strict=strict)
7:09
